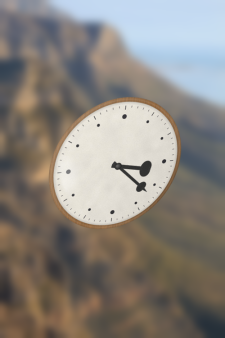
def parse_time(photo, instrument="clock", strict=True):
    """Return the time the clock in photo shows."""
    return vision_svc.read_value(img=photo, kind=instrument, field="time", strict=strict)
3:22
